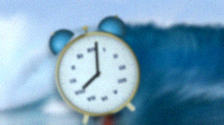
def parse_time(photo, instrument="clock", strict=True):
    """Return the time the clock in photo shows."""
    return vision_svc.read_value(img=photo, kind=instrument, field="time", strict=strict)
8:02
